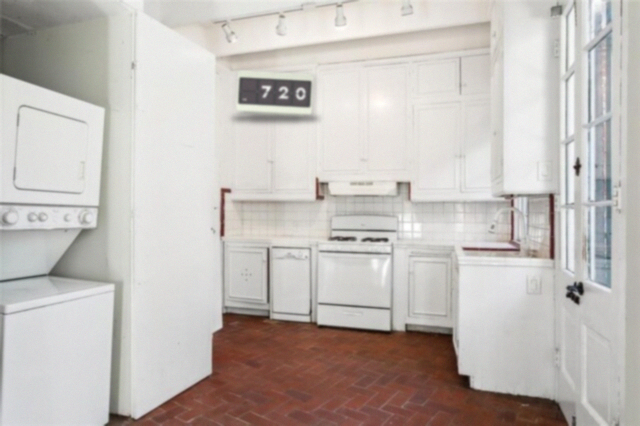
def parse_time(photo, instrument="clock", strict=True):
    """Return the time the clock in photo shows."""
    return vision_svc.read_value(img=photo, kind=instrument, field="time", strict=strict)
7:20
